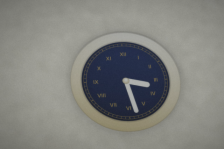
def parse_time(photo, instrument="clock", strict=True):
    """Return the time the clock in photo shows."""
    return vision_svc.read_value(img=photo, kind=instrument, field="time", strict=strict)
3:28
